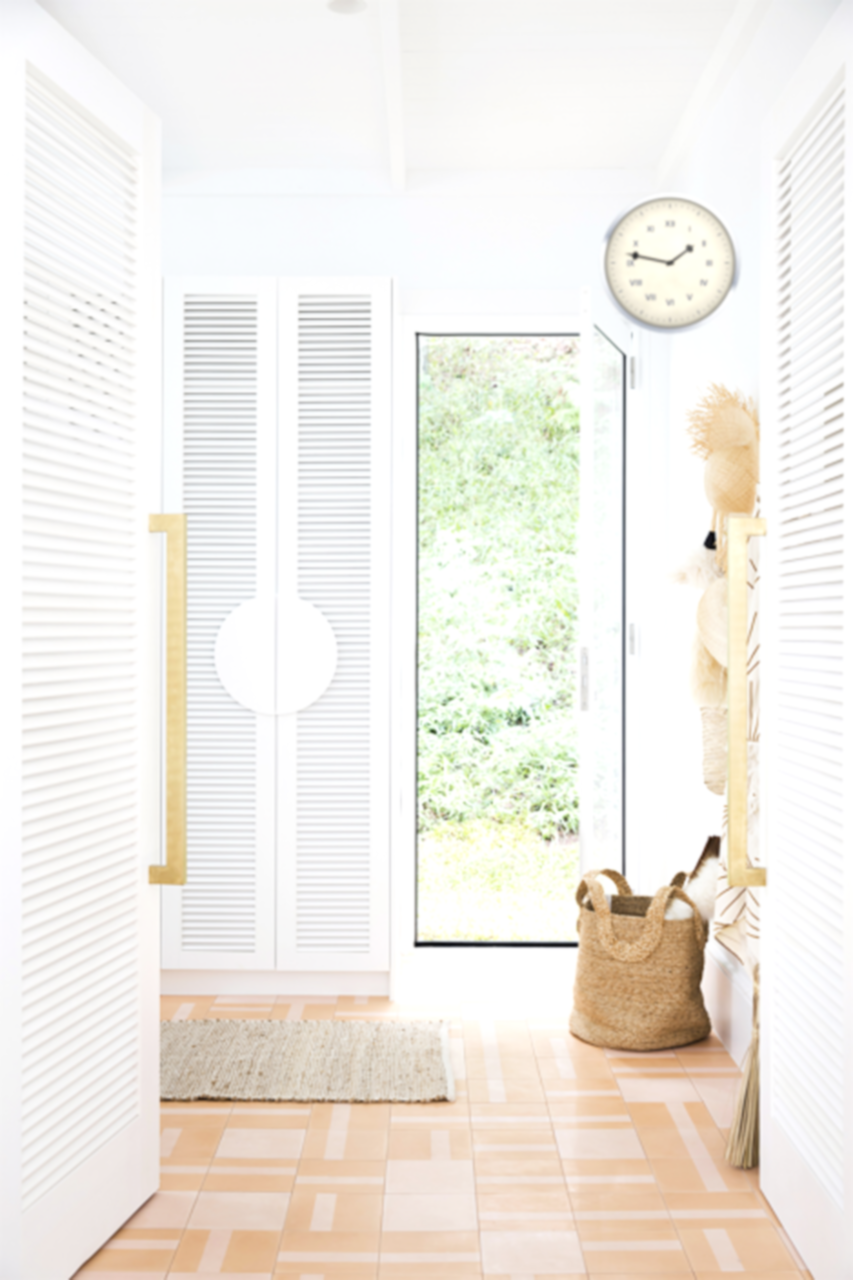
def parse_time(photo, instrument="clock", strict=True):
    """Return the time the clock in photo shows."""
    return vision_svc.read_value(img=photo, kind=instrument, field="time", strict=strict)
1:47
